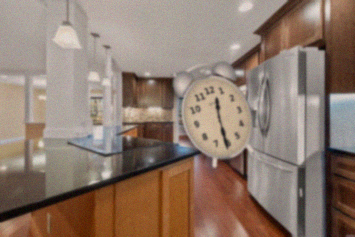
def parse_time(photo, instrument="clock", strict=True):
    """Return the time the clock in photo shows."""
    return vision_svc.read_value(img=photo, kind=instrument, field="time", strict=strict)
12:31
